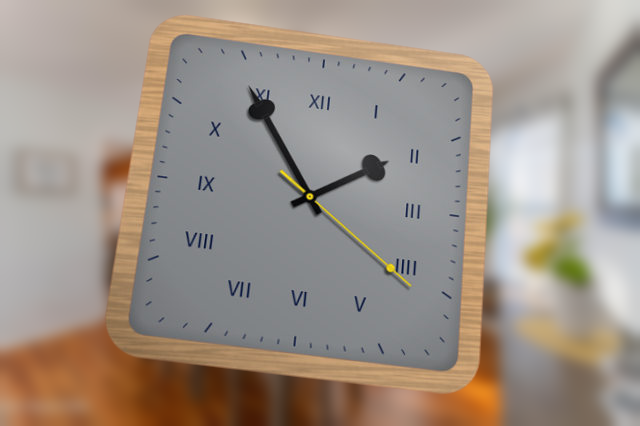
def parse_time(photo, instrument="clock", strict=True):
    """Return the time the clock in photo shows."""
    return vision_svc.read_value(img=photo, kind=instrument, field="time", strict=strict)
1:54:21
